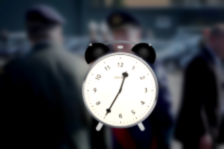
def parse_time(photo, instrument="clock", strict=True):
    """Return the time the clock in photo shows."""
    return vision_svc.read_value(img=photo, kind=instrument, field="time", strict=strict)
12:35
